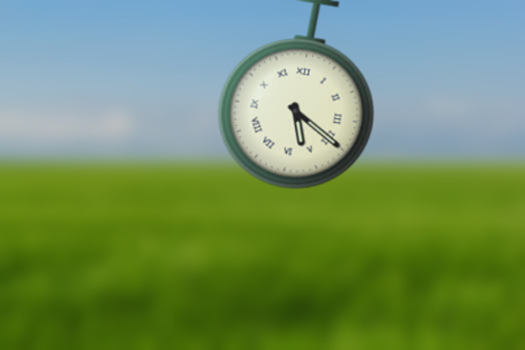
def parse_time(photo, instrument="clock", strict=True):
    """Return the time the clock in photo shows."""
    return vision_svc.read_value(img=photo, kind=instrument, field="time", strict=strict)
5:20
